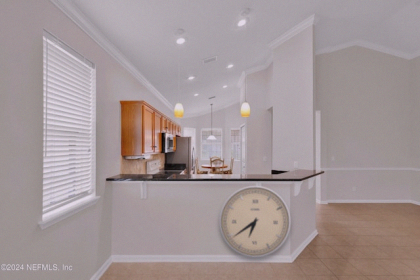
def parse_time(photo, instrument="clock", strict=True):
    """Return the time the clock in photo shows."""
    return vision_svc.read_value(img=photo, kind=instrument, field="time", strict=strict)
6:39
